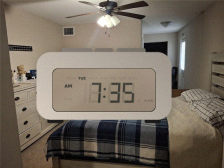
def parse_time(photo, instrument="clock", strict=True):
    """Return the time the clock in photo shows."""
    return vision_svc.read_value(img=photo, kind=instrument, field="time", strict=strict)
7:35
